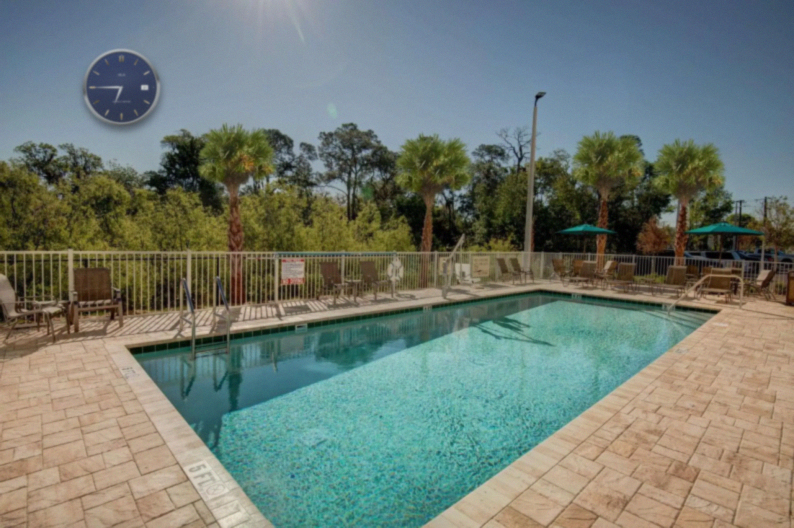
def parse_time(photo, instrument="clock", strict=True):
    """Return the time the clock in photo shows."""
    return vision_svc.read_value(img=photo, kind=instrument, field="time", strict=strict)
6:45
